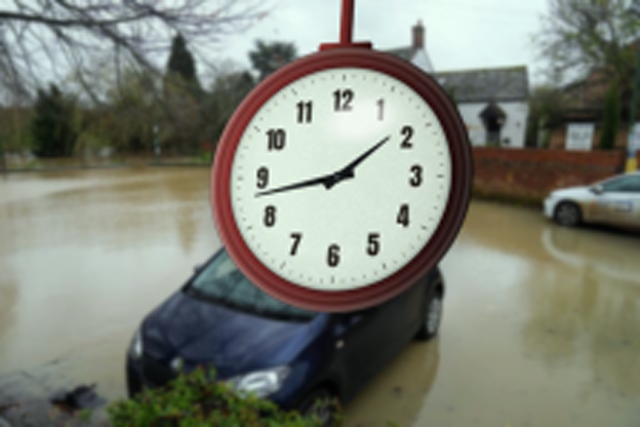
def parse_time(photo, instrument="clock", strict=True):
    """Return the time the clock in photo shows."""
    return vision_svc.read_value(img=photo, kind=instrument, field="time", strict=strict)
1:43
